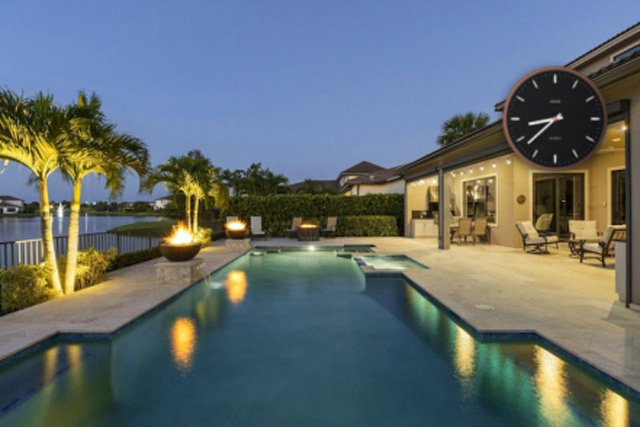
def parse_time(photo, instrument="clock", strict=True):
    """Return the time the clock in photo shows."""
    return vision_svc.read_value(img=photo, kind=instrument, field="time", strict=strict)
8:38
